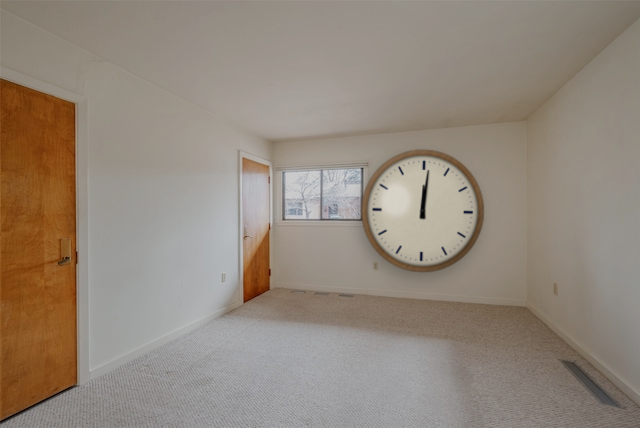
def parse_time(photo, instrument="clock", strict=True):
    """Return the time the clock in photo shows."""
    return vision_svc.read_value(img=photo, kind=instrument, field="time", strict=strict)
12:01
